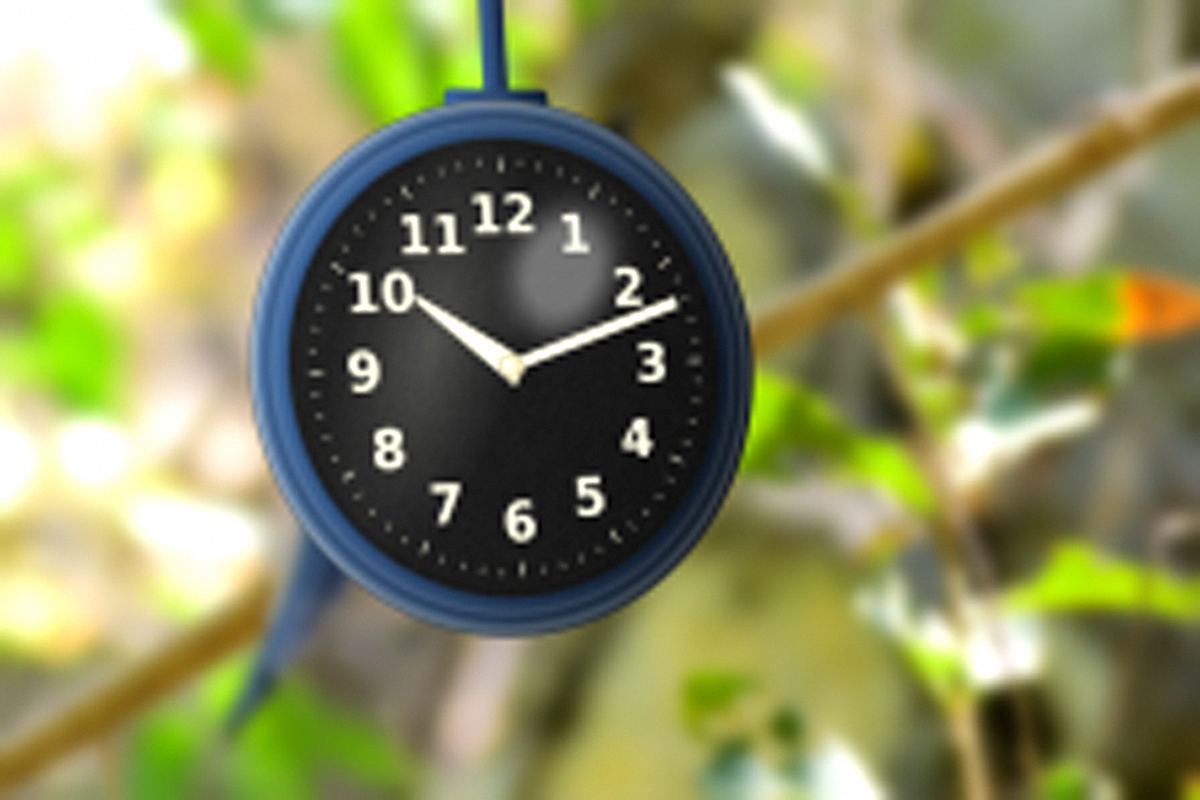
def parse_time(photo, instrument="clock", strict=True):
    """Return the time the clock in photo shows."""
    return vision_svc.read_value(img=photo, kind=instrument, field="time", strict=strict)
10:12
